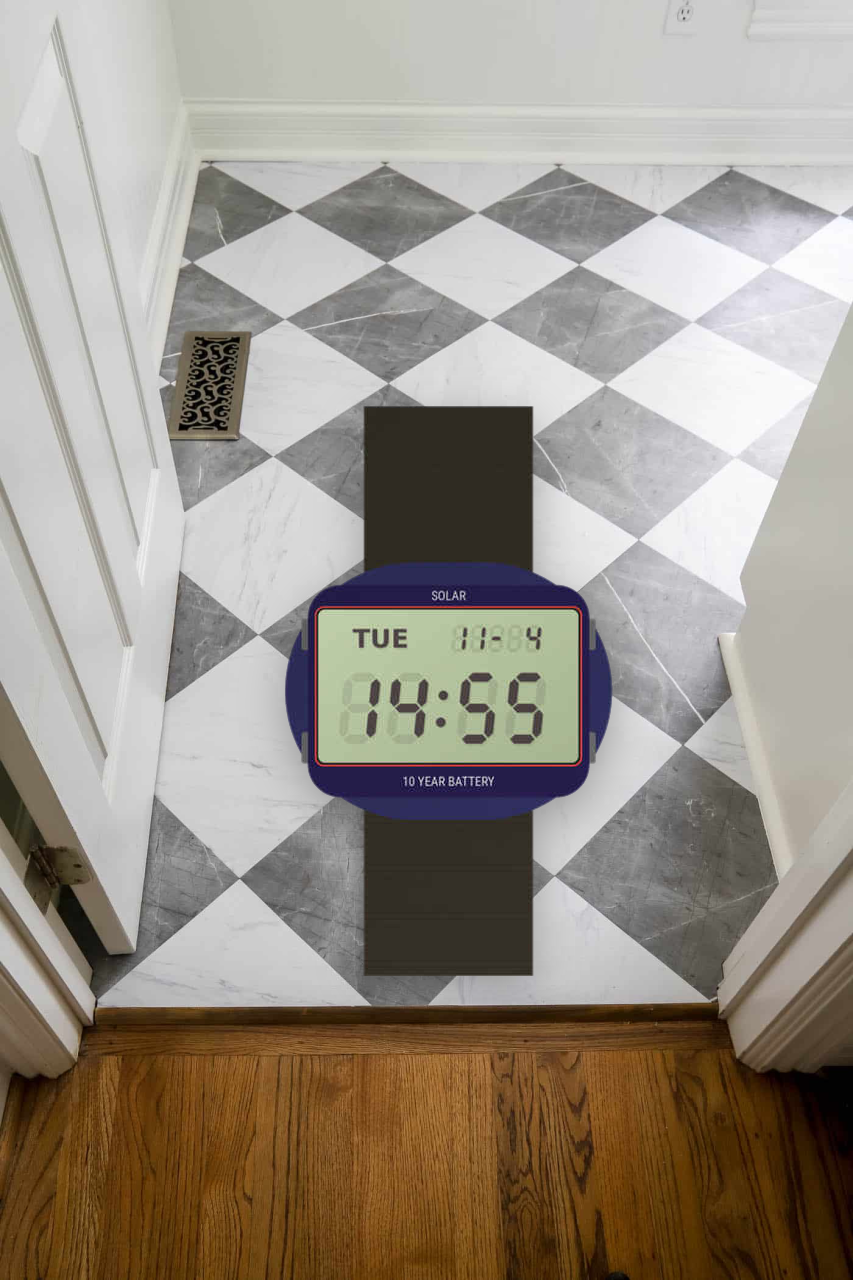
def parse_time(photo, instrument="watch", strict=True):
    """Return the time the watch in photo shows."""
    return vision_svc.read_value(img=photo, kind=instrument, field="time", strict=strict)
14:55
